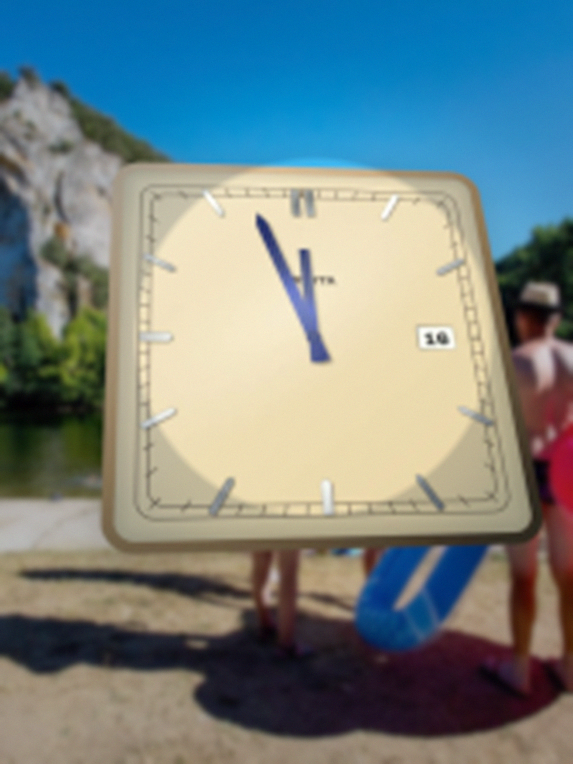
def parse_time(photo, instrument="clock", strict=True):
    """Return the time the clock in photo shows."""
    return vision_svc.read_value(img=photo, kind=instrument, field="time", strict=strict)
11:57
